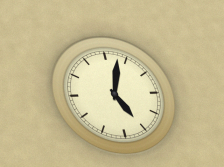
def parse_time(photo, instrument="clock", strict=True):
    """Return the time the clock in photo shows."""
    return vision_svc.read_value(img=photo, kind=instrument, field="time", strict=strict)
5:03
